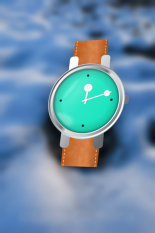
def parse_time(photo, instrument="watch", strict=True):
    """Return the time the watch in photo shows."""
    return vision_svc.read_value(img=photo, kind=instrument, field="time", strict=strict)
12:12
